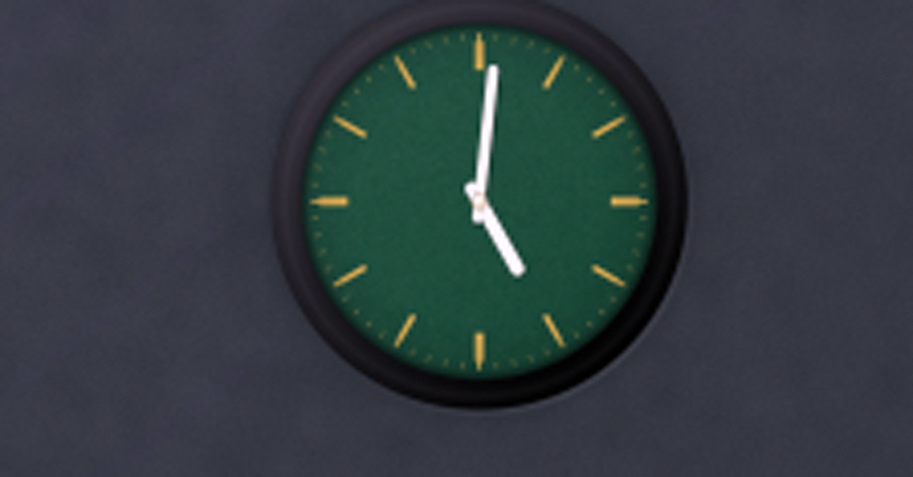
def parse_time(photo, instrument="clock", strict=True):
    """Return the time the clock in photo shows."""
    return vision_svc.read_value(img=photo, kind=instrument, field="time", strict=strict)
5:01
